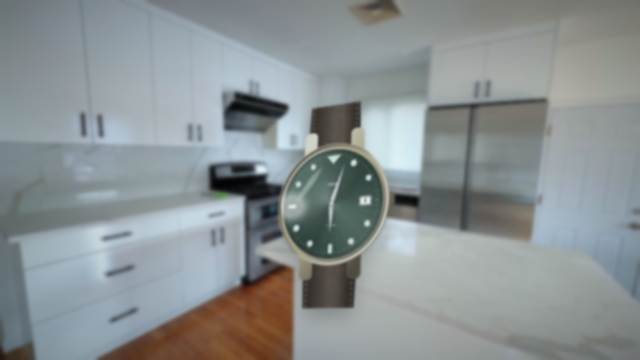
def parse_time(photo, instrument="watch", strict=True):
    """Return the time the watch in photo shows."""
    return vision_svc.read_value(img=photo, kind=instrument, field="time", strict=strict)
6:03
